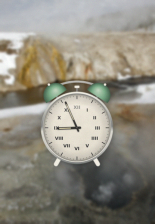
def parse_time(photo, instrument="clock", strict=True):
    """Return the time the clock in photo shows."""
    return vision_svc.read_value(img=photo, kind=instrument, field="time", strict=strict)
8:56
